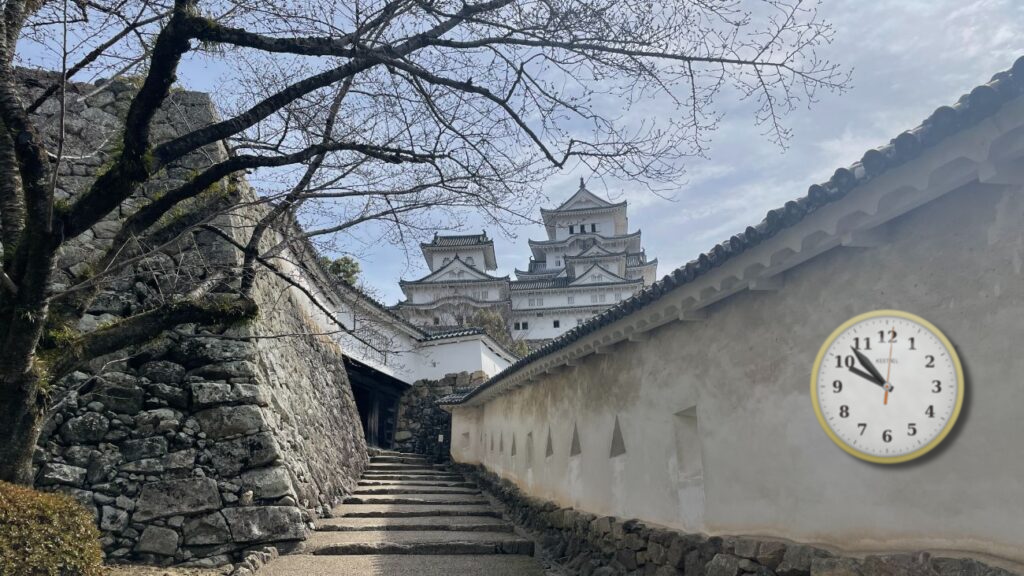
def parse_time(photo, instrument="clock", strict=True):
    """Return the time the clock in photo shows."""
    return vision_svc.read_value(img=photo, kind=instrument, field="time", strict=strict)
9:53:01
